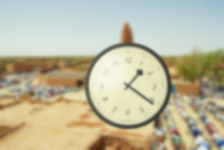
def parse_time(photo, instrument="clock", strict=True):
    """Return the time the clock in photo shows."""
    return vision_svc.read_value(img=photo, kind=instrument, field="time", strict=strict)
1:21
